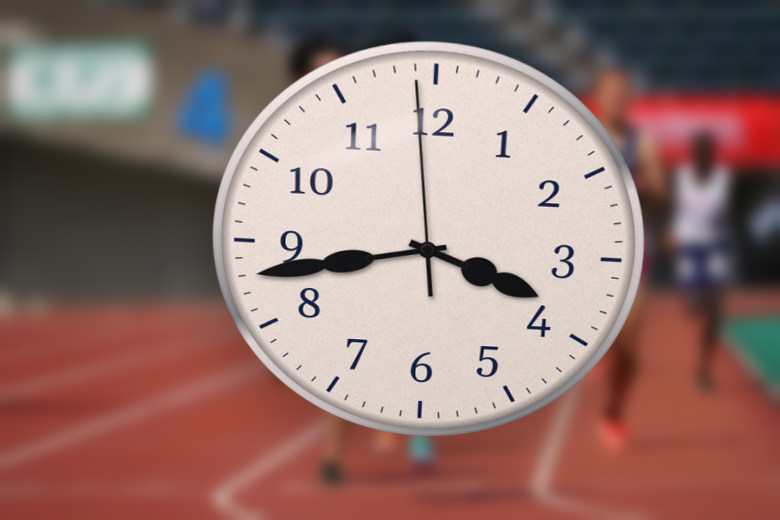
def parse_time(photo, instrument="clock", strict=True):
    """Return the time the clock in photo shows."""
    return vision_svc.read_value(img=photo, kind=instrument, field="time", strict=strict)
3:42:59
